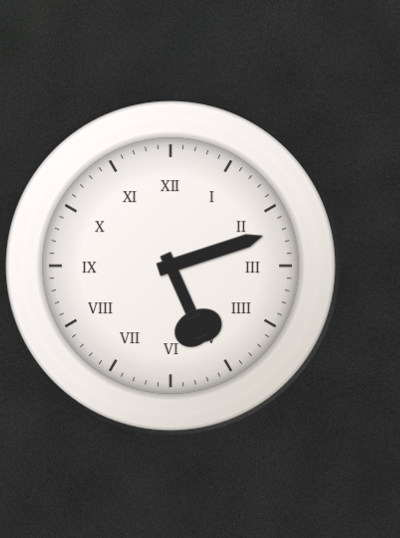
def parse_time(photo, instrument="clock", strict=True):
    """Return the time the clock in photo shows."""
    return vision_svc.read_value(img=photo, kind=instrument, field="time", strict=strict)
5:12
